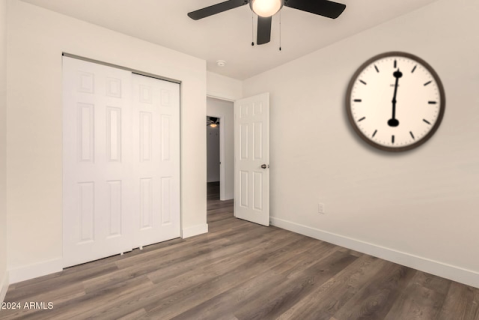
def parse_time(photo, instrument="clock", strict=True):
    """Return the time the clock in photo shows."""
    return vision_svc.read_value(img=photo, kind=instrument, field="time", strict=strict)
6:01
